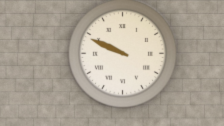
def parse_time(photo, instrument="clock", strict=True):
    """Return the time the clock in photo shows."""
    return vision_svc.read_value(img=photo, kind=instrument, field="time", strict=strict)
9:49
